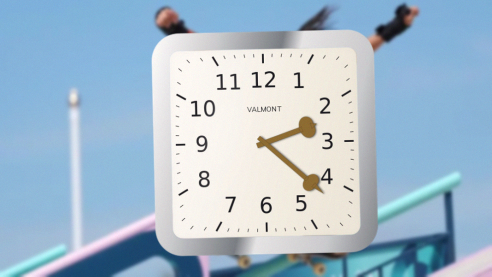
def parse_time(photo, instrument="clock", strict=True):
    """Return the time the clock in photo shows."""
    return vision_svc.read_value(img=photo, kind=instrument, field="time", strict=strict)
2:22
